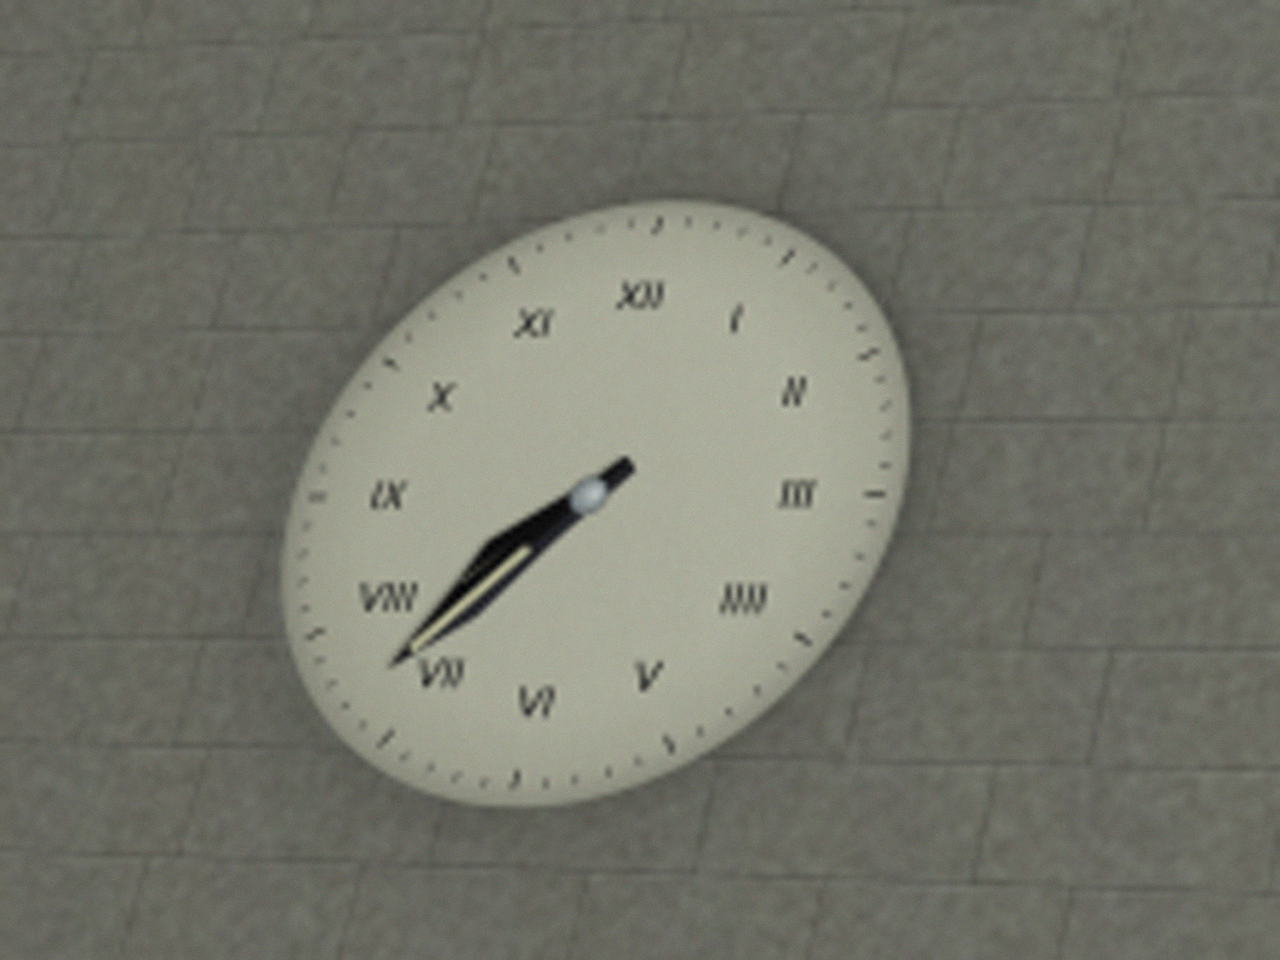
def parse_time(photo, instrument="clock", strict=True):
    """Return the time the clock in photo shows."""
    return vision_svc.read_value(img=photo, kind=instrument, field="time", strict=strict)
7:37
